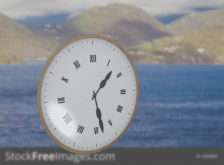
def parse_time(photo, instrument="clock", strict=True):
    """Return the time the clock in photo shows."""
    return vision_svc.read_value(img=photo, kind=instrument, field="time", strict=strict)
1:28
